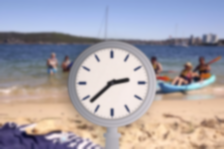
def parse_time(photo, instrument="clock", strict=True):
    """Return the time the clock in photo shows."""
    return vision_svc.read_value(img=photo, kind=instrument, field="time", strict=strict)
2:38
